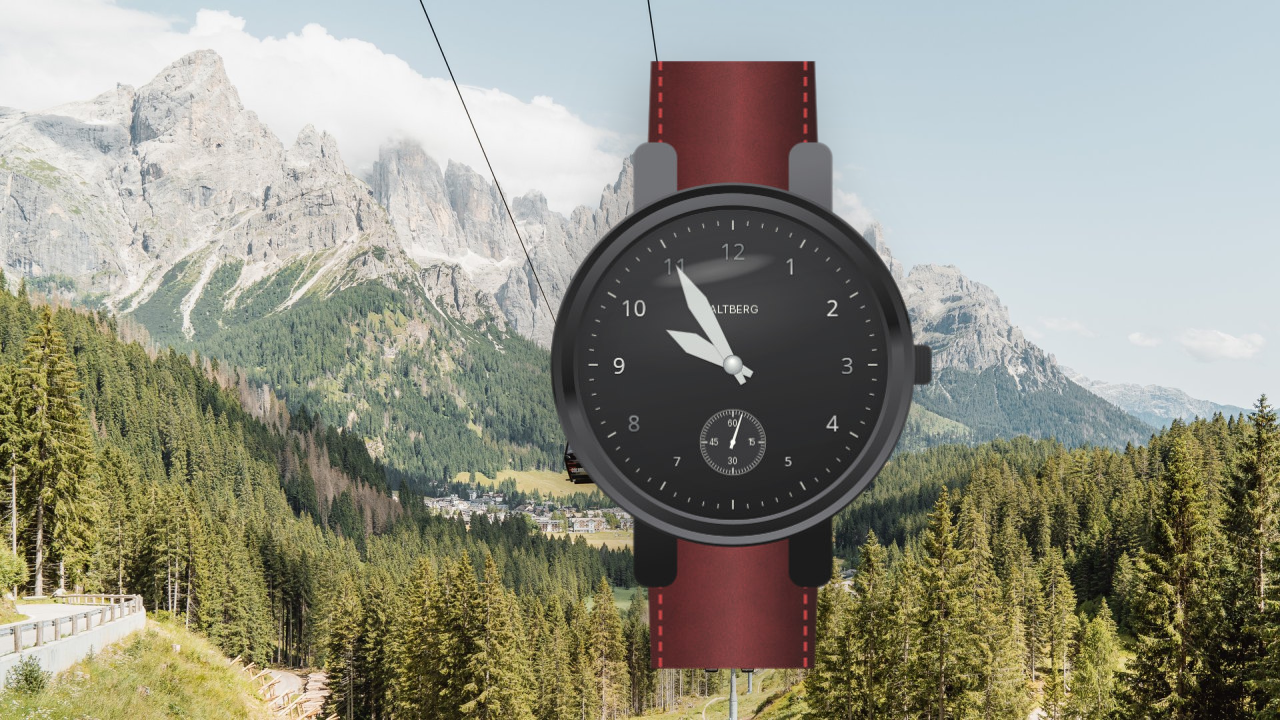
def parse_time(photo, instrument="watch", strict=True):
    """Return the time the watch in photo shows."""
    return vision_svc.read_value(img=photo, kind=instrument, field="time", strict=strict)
9:55:03
